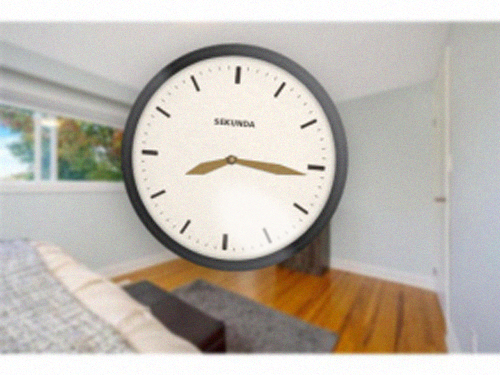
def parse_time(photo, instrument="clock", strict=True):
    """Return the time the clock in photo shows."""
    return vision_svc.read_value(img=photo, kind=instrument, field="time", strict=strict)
8:16
